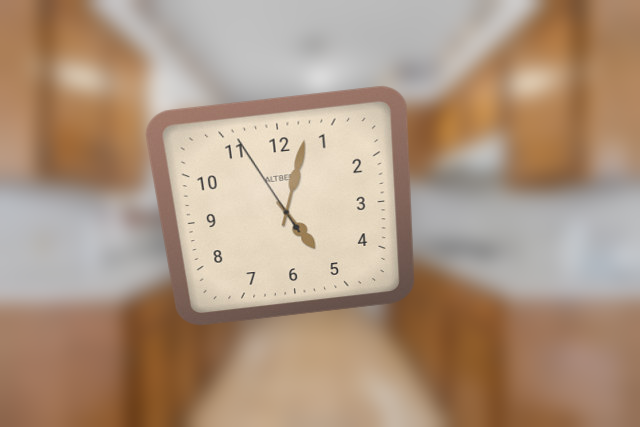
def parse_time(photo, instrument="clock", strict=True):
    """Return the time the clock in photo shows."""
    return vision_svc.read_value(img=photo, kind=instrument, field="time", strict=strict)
5:02:56
